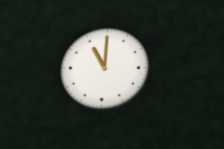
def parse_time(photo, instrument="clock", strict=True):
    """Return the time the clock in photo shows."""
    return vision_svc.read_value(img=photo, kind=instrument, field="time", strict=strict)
11:00
